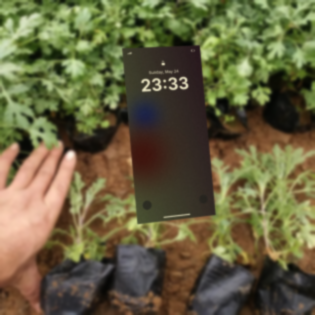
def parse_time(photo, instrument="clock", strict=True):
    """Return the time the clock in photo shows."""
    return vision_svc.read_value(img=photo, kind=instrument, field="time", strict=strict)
23:33
